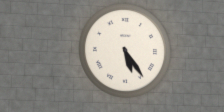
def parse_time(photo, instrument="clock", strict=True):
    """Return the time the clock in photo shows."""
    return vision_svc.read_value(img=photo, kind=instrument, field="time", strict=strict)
5:24
